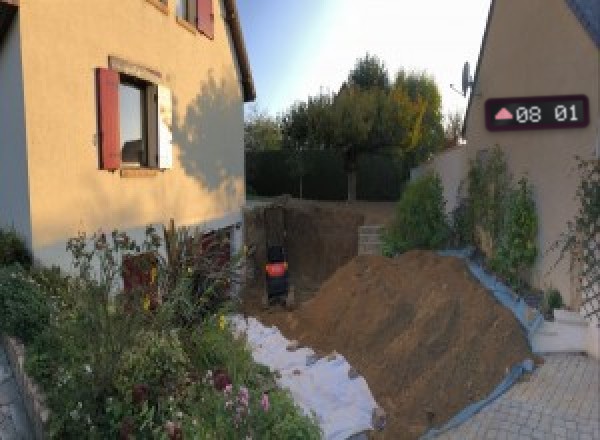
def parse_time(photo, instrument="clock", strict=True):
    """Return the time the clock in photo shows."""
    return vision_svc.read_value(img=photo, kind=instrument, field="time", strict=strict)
8:01
